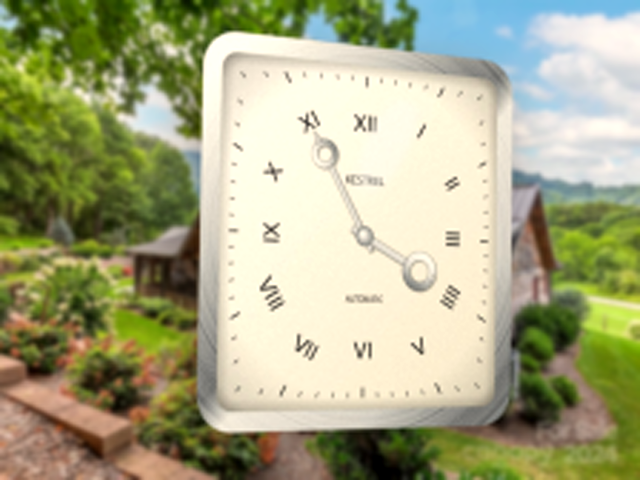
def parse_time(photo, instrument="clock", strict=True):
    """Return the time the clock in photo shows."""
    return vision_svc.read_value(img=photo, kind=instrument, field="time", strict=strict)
3:55
